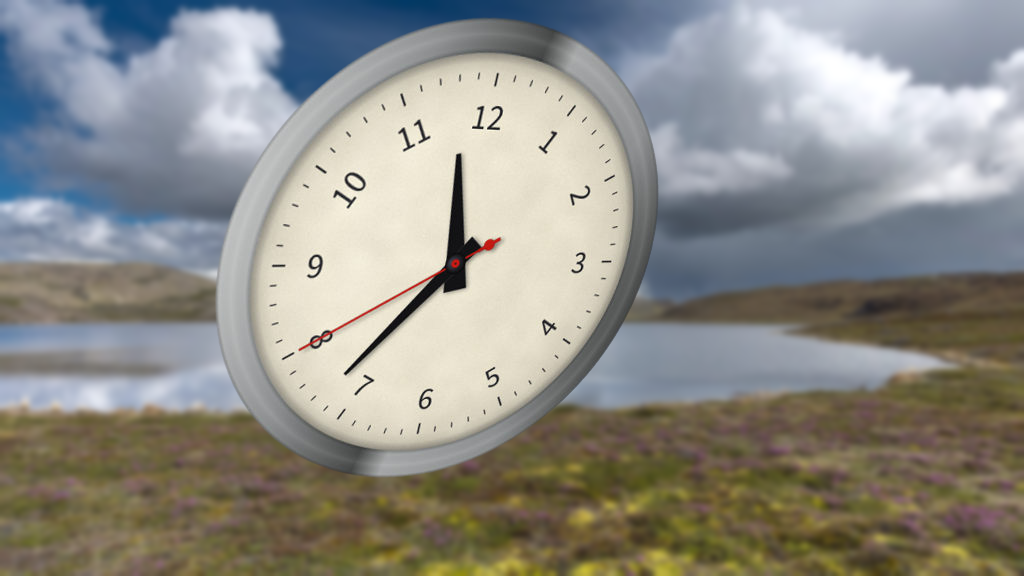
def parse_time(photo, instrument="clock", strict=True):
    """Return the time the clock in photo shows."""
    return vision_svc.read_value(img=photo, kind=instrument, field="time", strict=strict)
11:36:40
